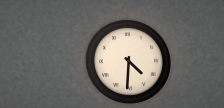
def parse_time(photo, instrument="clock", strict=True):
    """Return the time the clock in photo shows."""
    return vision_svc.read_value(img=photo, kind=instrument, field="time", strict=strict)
4:31
